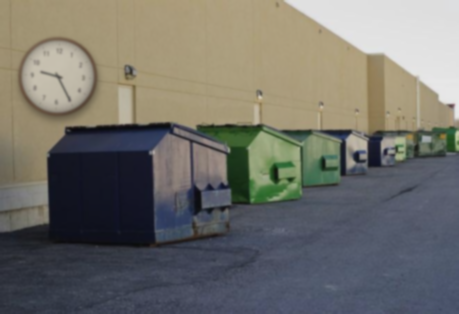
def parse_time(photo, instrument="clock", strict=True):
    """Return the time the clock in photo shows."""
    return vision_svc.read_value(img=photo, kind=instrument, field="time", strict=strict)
9:25
